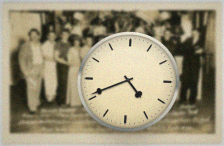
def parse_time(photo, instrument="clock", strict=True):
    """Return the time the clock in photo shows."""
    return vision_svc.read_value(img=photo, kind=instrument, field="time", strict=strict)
4:41
